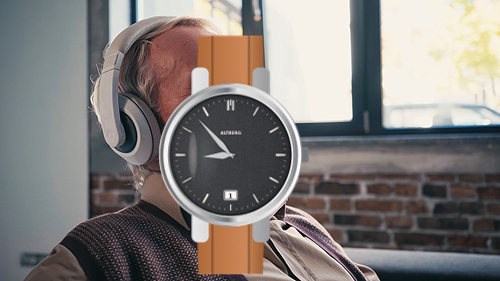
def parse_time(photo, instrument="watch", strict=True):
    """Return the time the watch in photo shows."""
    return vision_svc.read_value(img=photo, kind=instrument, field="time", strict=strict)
8:53
